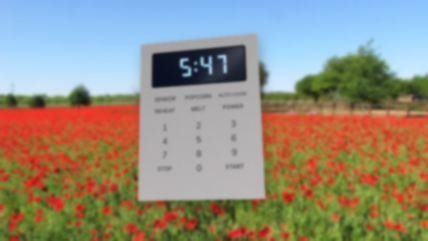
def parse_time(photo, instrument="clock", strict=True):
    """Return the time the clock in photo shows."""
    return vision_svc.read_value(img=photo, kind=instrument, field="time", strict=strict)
5:47
